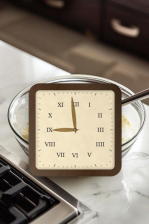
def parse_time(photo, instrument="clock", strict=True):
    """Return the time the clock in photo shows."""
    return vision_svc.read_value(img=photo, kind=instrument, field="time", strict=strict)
8:59
